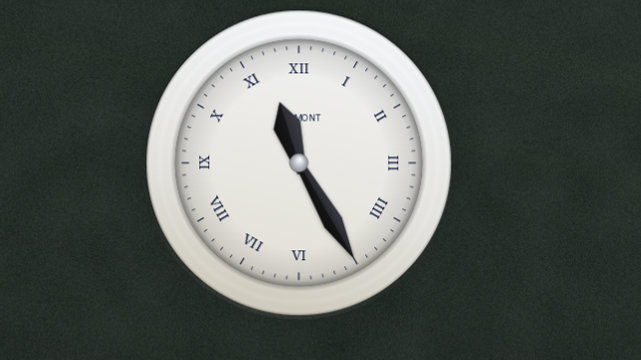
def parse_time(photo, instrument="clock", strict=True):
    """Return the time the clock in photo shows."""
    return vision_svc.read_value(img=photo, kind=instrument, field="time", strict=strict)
11:25
